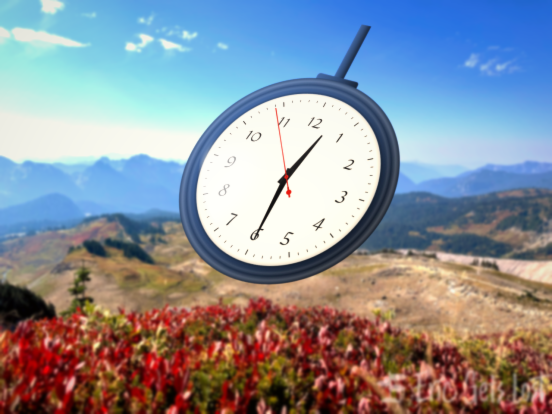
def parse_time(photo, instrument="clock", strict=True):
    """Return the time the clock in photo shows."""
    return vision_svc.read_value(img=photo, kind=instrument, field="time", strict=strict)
12:29:54
